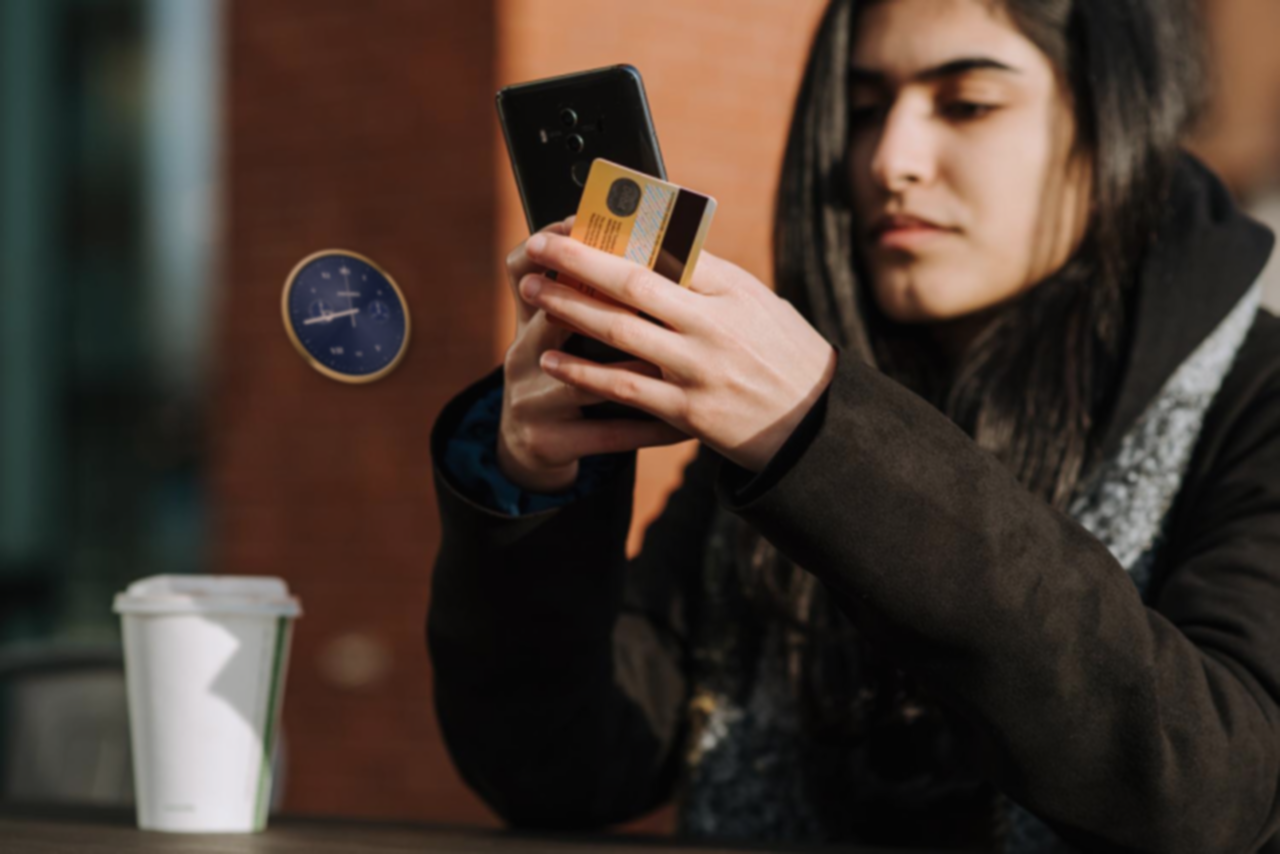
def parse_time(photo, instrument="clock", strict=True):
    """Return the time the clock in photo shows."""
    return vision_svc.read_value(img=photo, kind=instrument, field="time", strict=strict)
8:43
